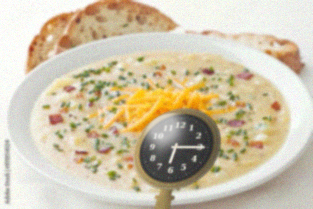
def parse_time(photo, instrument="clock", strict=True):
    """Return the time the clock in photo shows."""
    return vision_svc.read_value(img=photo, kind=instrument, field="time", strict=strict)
6:15
